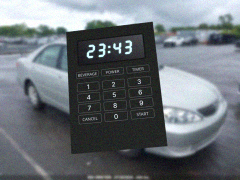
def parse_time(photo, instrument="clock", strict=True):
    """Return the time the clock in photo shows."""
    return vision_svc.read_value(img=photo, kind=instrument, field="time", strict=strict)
23:43
